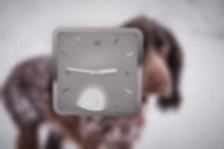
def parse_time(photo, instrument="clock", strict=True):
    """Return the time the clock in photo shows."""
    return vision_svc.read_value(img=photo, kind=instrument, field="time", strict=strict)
2:46
